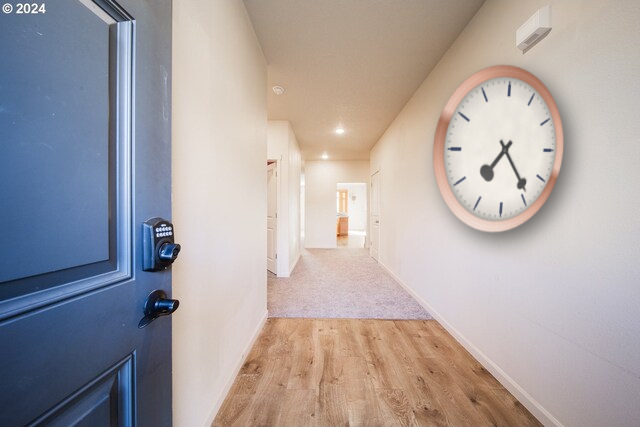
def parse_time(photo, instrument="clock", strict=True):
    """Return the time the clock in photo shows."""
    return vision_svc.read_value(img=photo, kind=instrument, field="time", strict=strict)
7:24
